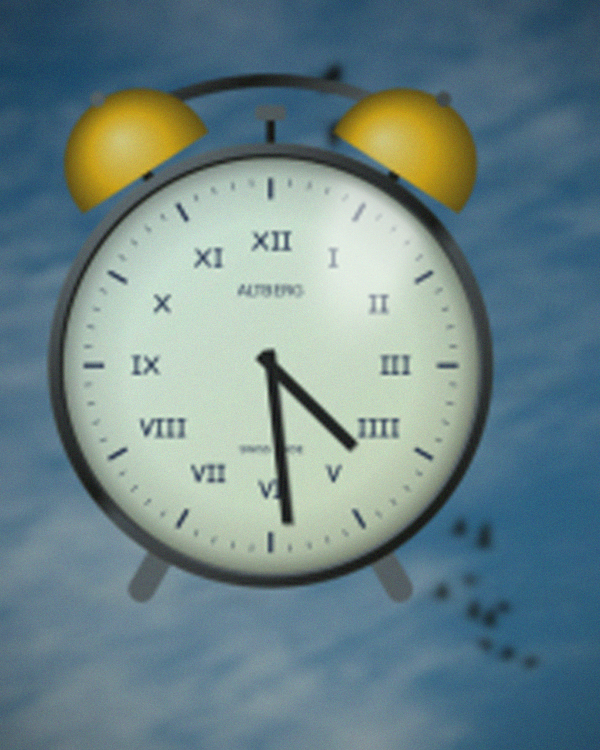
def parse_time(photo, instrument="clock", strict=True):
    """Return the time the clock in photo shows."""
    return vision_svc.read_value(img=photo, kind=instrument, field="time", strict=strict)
4:29
